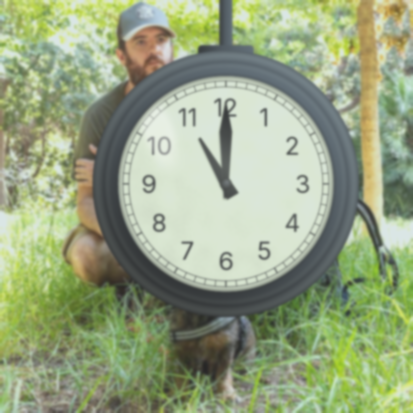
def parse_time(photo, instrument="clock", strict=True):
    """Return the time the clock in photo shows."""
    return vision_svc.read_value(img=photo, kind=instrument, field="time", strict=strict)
11:00
